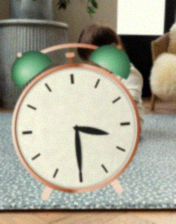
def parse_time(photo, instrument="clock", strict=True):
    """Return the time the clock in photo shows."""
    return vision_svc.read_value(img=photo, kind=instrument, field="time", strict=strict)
3:30
